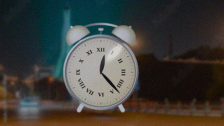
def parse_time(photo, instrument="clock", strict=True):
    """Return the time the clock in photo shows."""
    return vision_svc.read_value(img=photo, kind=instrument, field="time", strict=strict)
12:23
